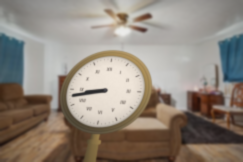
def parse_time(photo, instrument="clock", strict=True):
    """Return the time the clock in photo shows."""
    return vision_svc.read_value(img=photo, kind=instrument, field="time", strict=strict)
8:43
